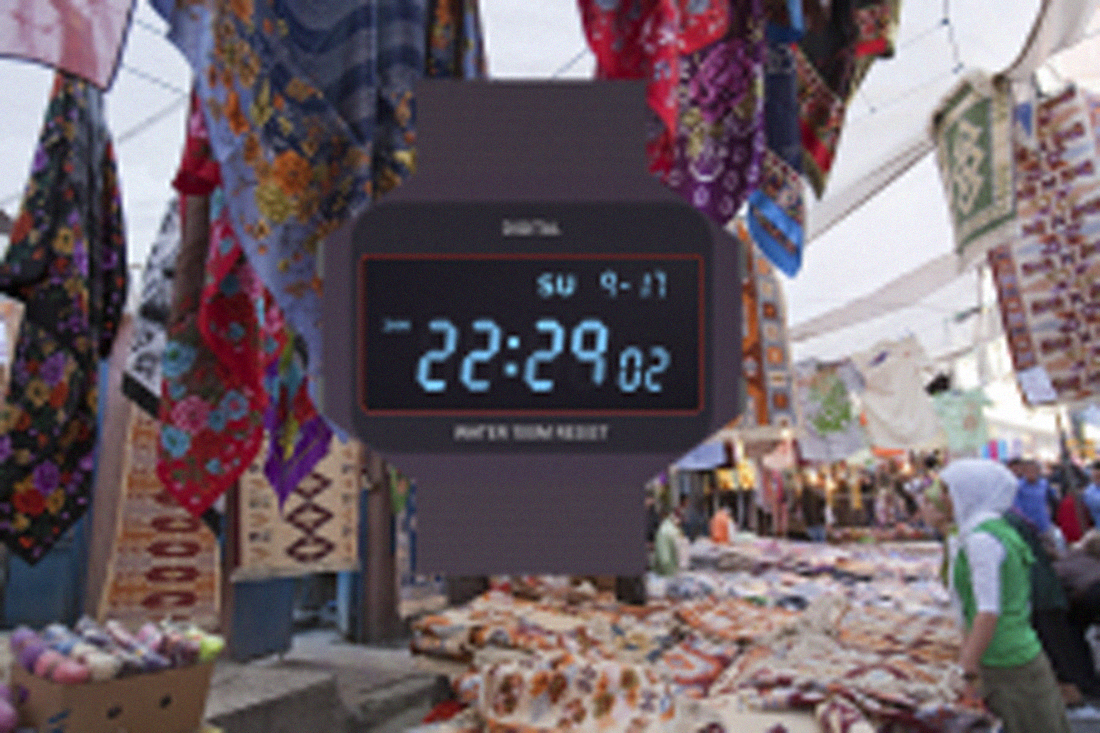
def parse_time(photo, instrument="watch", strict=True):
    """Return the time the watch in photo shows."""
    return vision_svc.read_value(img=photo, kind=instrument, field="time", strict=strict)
22:29:02
